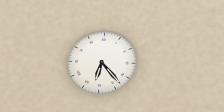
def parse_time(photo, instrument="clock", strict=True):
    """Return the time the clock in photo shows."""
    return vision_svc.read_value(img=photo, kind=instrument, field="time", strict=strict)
6:23
